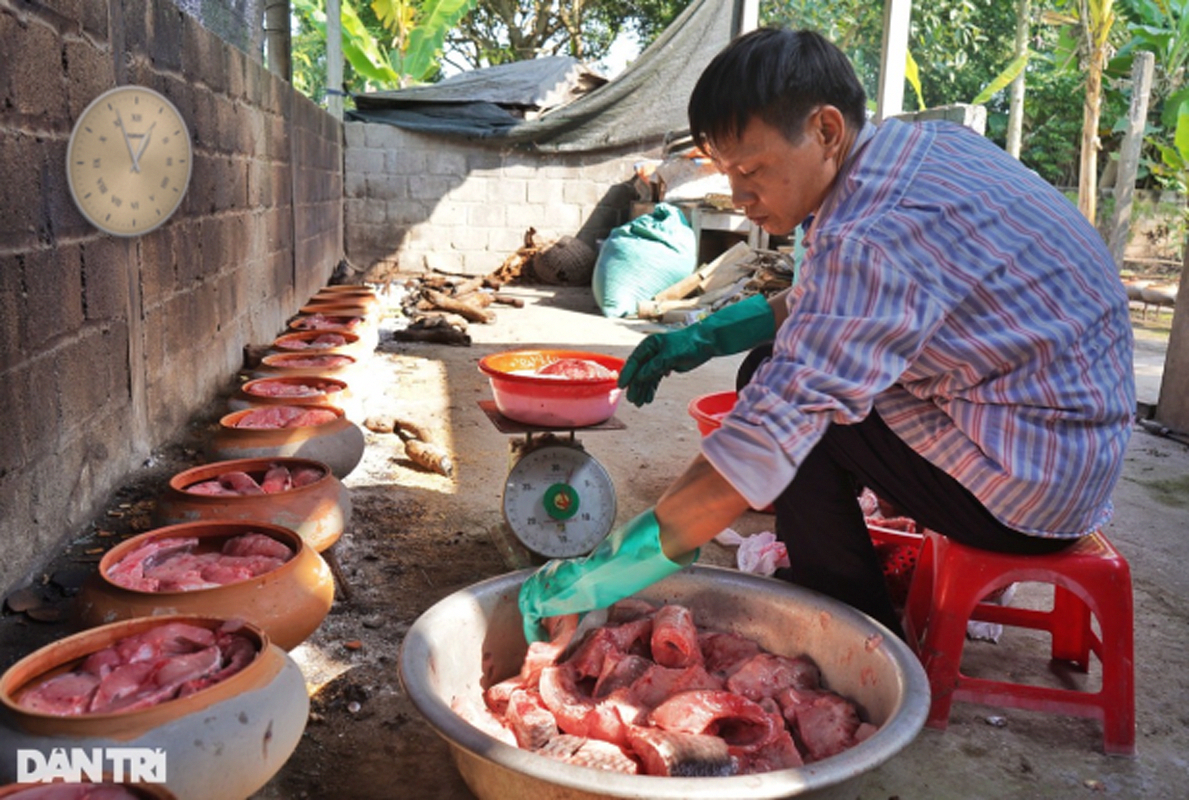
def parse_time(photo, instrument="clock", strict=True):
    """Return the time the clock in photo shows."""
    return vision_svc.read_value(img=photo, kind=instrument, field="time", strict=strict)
12:56
